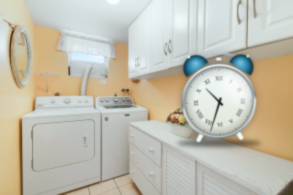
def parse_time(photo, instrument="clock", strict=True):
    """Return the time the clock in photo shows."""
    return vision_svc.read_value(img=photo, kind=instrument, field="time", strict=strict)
10:33
